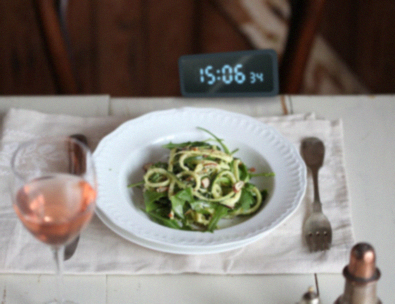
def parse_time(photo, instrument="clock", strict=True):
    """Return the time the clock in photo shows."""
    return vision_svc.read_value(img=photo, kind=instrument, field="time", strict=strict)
15:06
